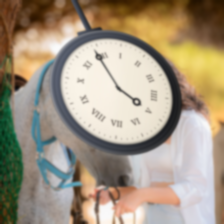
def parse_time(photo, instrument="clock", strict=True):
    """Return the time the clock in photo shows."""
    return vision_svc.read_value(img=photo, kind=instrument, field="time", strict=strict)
4:59
